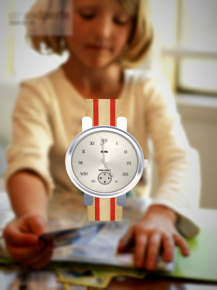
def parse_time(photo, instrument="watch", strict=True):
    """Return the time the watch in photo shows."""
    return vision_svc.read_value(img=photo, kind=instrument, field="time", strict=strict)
4:59
